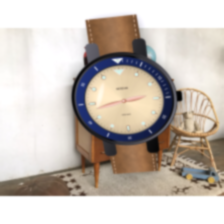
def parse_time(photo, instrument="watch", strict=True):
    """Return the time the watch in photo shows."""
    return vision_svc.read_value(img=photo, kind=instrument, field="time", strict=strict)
2:43
